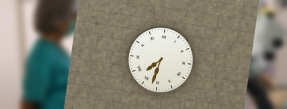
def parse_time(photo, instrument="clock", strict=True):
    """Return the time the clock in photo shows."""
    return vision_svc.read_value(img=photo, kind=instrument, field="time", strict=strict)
7:32
